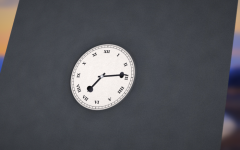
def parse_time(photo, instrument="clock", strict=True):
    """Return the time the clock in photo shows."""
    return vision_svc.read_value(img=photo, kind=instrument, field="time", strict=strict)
7:14
